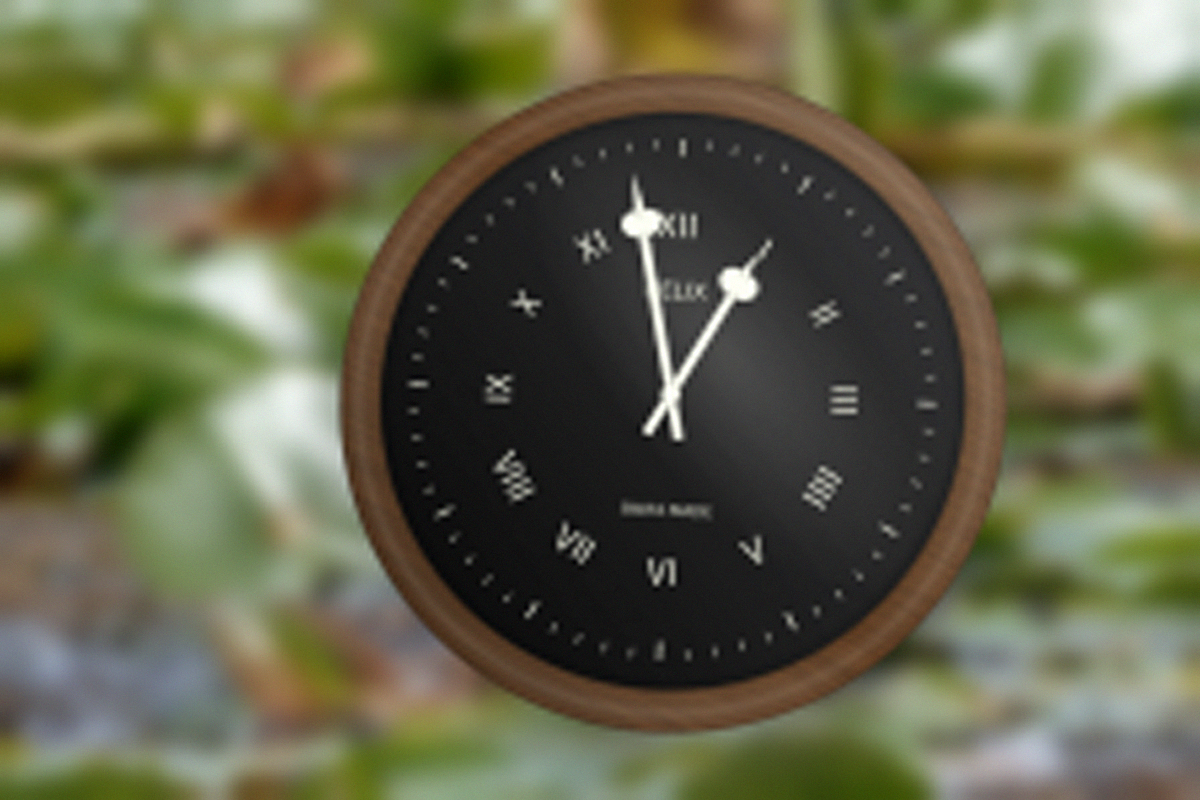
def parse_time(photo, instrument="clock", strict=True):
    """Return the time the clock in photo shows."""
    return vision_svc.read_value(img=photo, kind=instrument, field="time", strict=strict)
12:58
